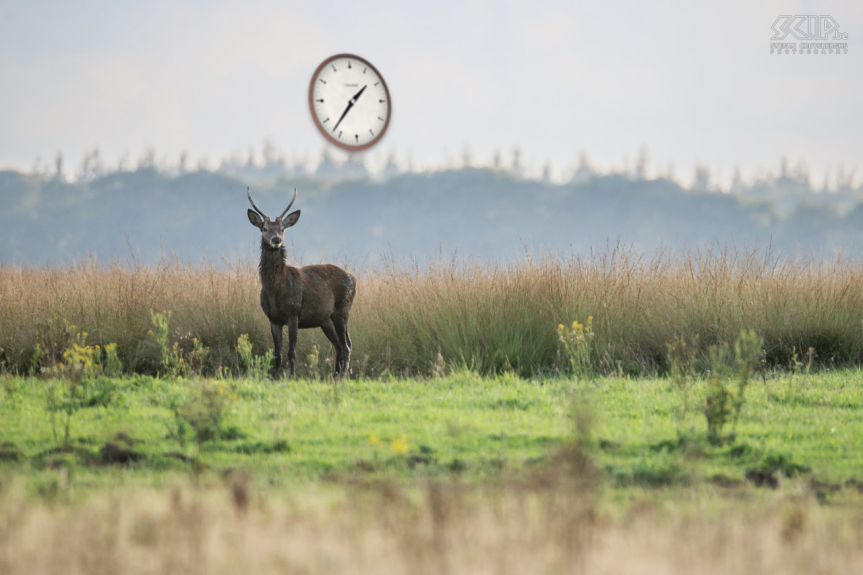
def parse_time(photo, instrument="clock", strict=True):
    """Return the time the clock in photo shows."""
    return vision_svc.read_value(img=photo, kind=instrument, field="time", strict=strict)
1:37
